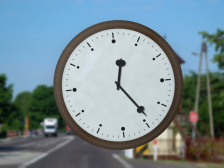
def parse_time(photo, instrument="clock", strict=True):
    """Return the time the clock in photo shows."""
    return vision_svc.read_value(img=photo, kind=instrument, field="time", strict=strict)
12:24
